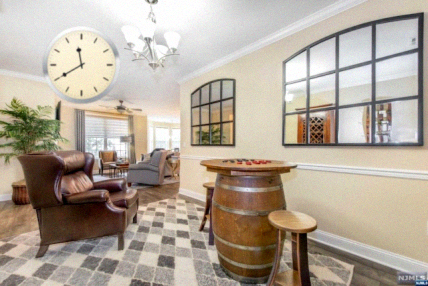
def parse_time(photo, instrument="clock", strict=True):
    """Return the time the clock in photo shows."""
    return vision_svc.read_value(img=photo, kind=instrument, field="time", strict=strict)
11:40
